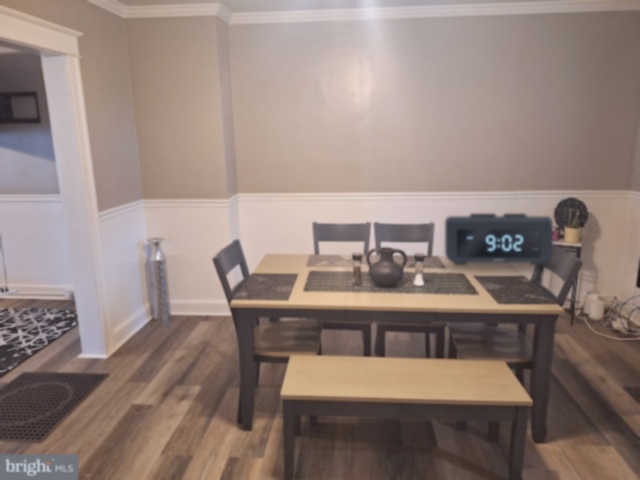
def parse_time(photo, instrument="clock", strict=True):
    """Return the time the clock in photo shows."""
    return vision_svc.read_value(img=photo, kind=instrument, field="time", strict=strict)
9:02
